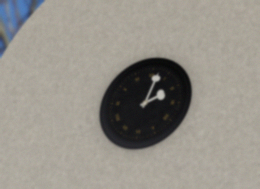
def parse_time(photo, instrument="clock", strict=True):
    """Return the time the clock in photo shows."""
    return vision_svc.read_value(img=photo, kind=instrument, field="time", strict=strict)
2:02
